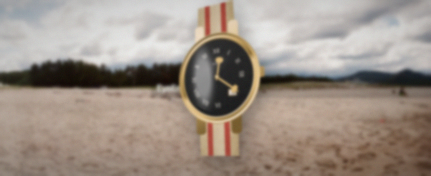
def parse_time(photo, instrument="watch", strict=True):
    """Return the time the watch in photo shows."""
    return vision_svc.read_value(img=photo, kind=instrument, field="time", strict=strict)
12:21
